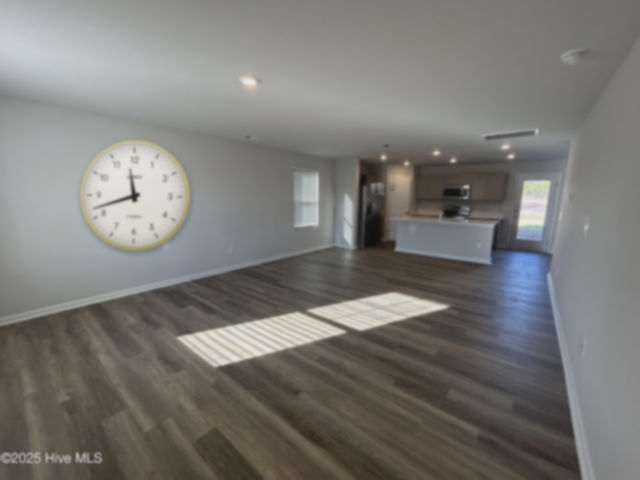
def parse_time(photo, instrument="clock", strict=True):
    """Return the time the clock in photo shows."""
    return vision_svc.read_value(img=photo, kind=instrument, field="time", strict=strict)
11:42
